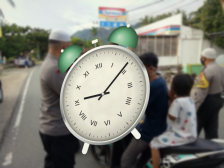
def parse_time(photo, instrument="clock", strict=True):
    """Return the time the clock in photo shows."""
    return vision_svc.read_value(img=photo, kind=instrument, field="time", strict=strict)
9:09
